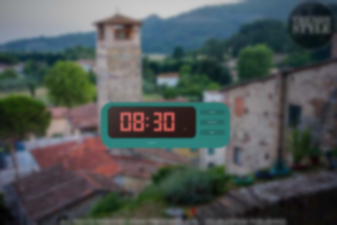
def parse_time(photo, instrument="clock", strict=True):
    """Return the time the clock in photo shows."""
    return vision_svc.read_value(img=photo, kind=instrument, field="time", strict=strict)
8:30
